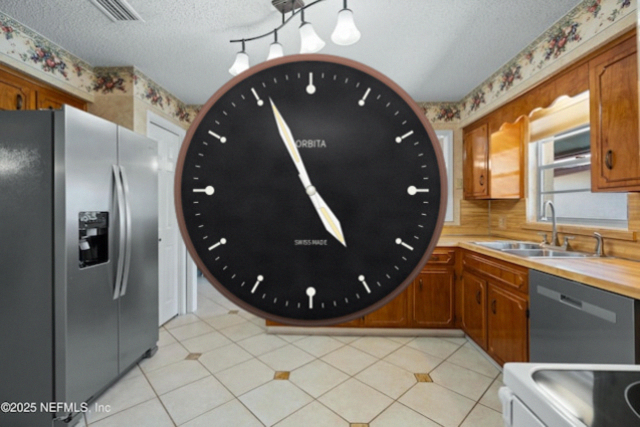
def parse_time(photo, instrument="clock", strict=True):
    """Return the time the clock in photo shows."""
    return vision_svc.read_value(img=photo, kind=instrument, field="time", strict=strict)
4:56
